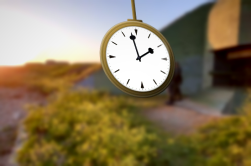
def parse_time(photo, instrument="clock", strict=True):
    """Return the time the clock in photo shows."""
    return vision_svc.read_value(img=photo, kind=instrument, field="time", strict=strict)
1:58
